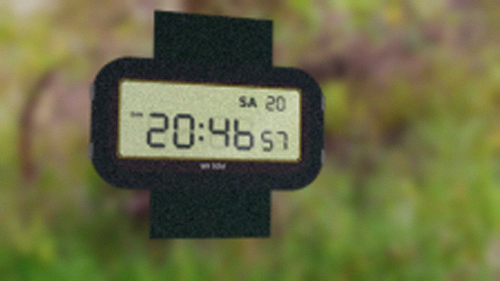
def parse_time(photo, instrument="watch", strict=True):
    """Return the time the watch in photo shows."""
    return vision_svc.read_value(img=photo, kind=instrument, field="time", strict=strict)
20:46:57
